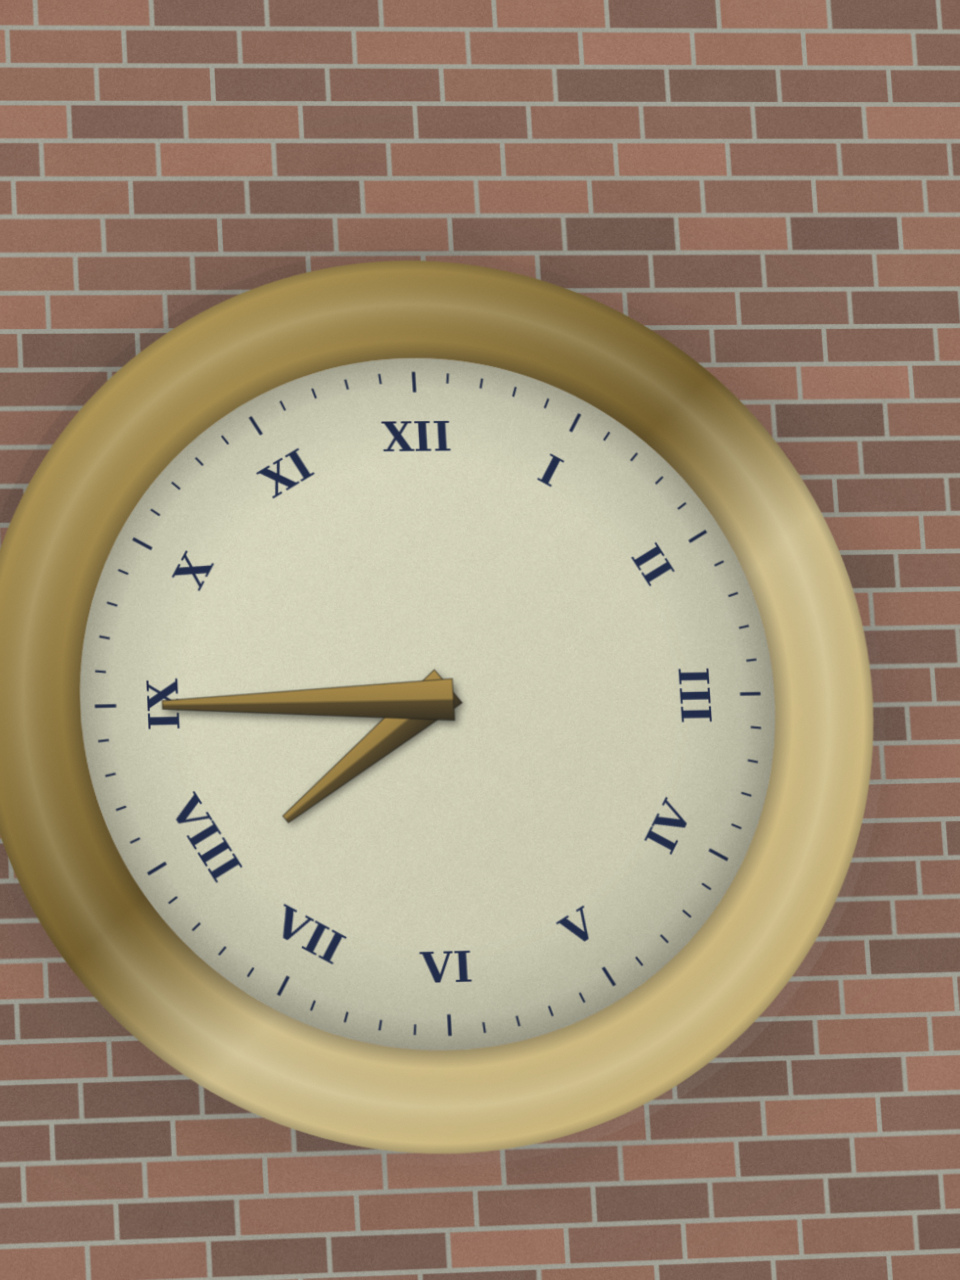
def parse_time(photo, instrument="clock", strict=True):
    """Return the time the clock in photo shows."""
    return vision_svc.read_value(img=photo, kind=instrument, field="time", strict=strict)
7:45
